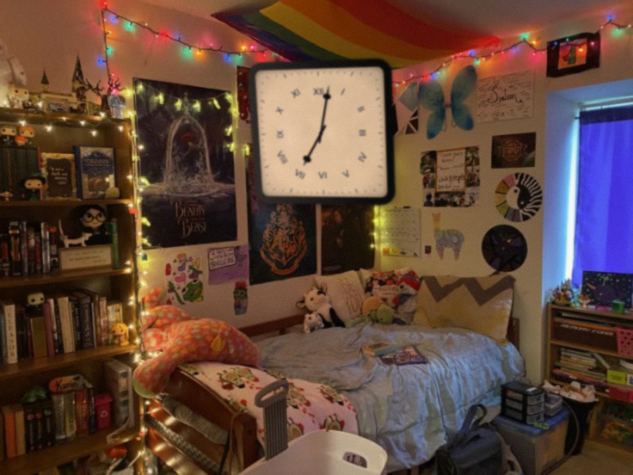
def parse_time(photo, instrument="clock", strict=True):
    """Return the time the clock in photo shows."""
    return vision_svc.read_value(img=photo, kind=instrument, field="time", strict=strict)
7:02
